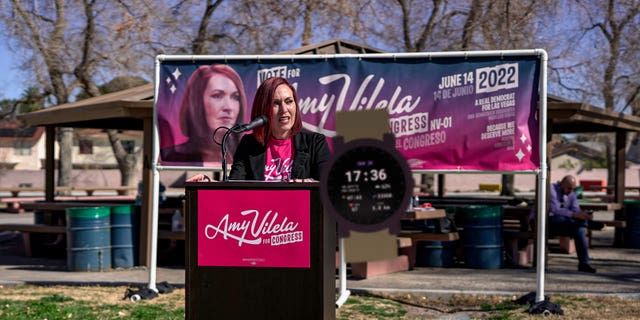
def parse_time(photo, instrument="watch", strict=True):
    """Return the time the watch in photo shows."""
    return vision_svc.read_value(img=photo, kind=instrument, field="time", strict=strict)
17:36
